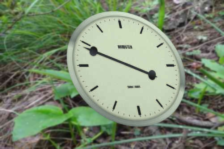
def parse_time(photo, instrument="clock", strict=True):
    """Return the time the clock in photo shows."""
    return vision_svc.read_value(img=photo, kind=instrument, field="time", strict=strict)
3:49
